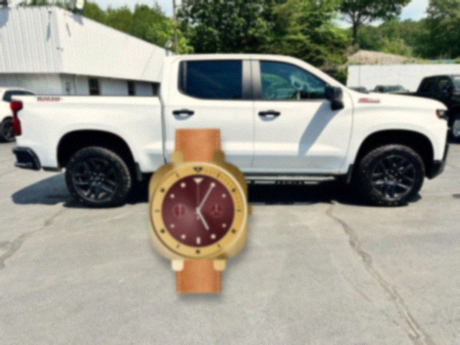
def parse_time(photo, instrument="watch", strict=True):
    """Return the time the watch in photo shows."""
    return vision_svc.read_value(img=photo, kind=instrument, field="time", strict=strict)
5:05
